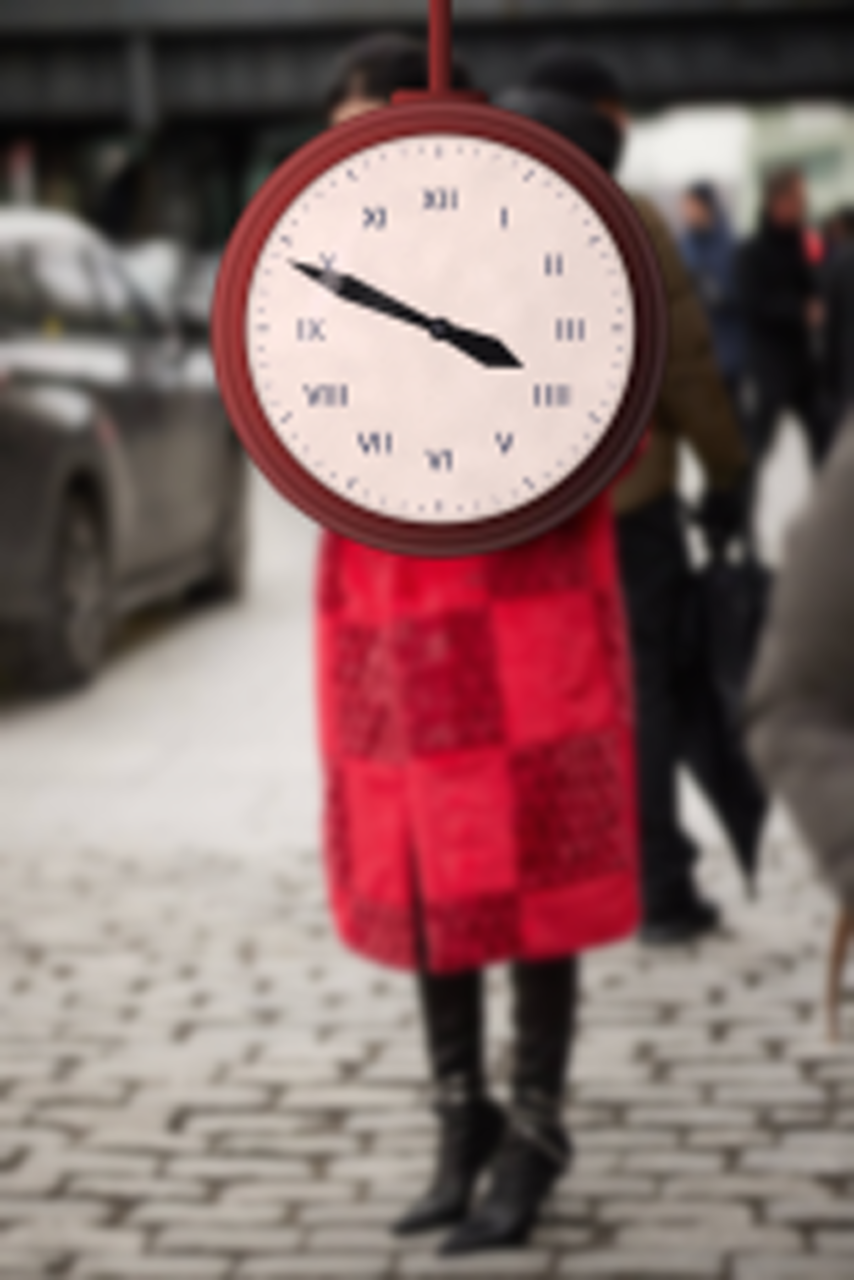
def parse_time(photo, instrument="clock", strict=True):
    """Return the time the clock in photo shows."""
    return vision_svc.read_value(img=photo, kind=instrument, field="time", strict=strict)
3:49
